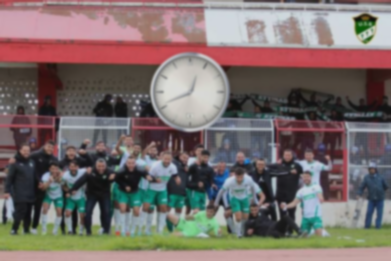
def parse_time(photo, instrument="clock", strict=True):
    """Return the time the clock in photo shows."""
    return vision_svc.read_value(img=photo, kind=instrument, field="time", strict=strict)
12:41
